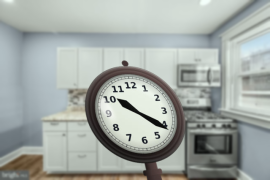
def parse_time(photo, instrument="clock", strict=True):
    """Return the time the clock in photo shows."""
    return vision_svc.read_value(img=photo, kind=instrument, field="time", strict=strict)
10:21
